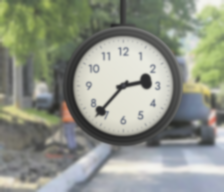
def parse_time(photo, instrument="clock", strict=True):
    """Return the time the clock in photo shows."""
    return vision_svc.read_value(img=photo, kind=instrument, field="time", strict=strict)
2:37
